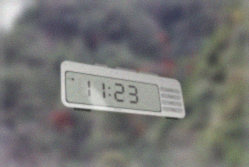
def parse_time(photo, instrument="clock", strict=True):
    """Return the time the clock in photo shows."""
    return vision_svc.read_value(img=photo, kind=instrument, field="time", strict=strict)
11:23
